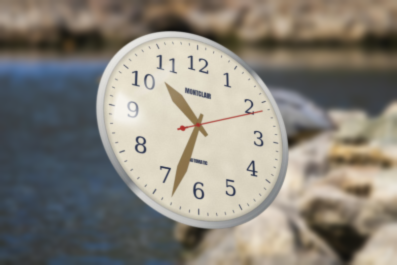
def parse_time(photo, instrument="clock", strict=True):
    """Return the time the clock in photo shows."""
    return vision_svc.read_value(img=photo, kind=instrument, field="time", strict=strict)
10:33:11
